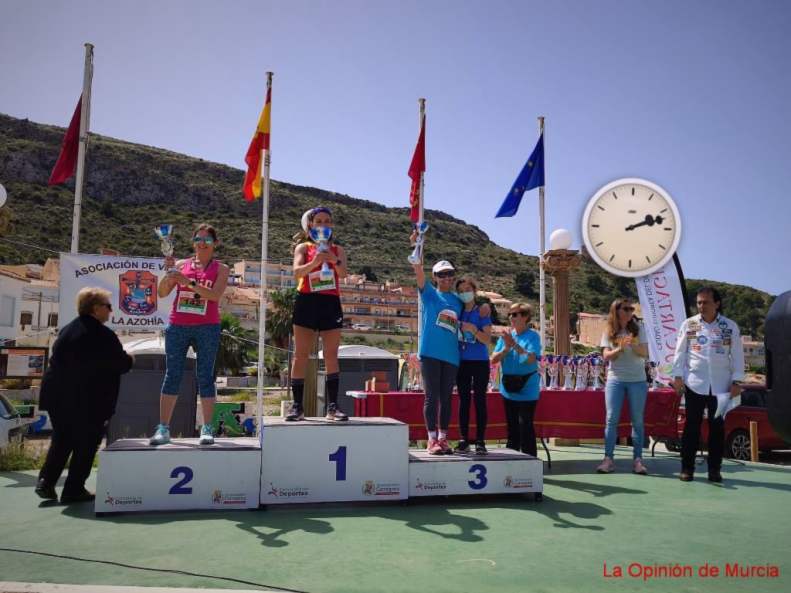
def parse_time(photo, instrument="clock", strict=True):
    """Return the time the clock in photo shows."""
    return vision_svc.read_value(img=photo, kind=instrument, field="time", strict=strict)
2:12
